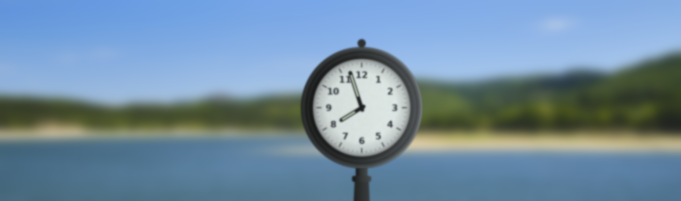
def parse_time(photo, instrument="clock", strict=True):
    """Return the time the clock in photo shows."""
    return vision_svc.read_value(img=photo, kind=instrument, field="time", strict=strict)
7:57
